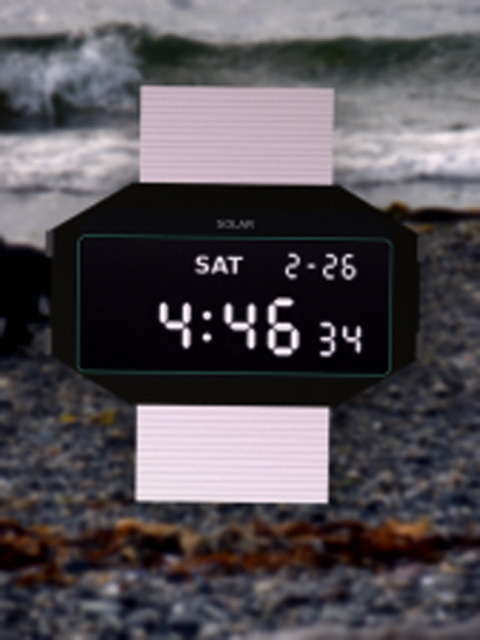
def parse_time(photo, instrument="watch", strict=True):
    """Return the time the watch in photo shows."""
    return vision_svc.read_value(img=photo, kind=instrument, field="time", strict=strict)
4:46:34
